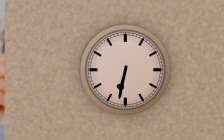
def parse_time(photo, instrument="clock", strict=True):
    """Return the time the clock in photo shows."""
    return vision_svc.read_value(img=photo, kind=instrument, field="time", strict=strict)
6:32
